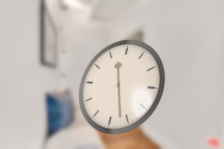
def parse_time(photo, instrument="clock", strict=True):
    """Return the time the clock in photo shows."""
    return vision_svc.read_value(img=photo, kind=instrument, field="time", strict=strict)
11:27
